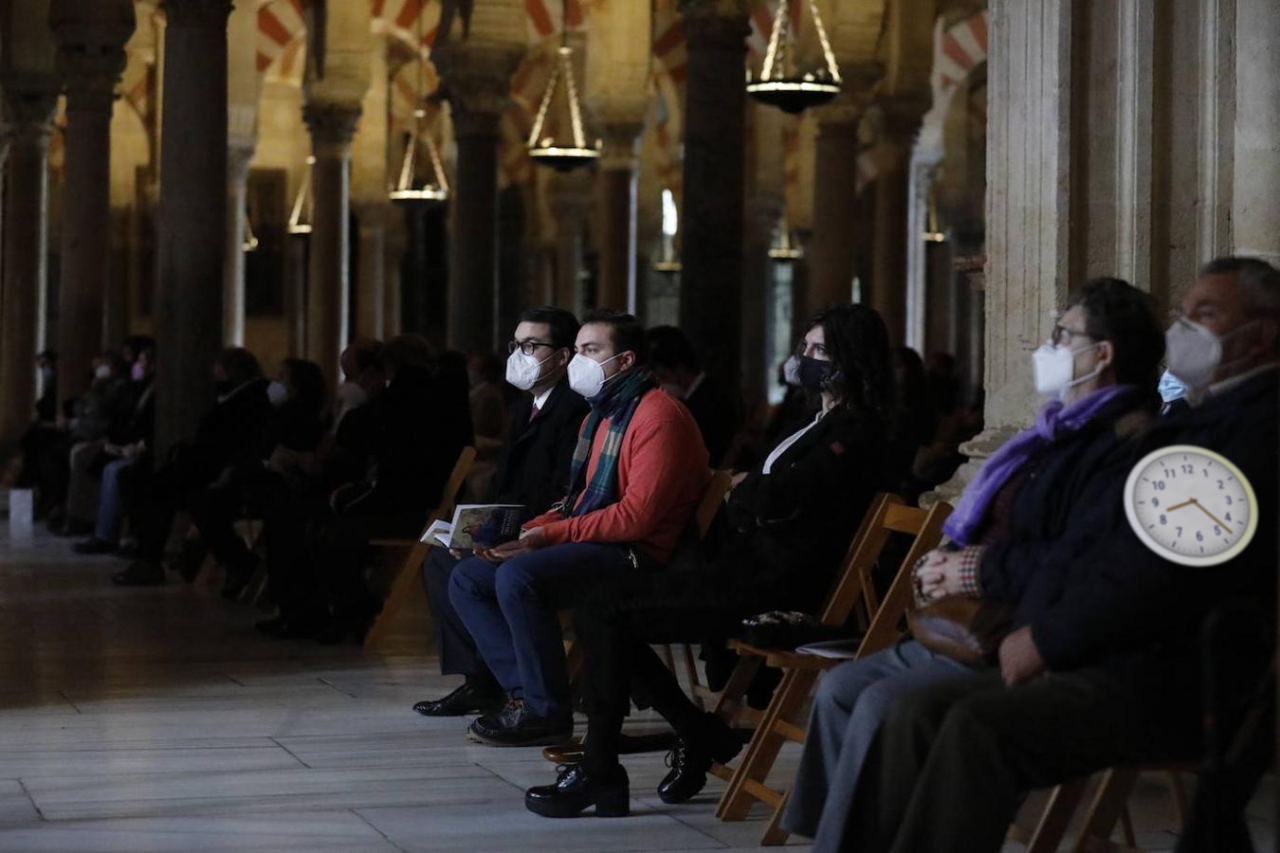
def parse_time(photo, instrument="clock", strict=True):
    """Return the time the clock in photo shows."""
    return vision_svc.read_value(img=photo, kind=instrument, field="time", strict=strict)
8:23
